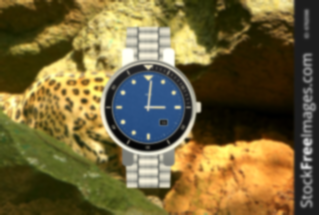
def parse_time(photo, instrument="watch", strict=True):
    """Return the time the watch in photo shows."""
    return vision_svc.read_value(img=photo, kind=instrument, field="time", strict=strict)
3:01
